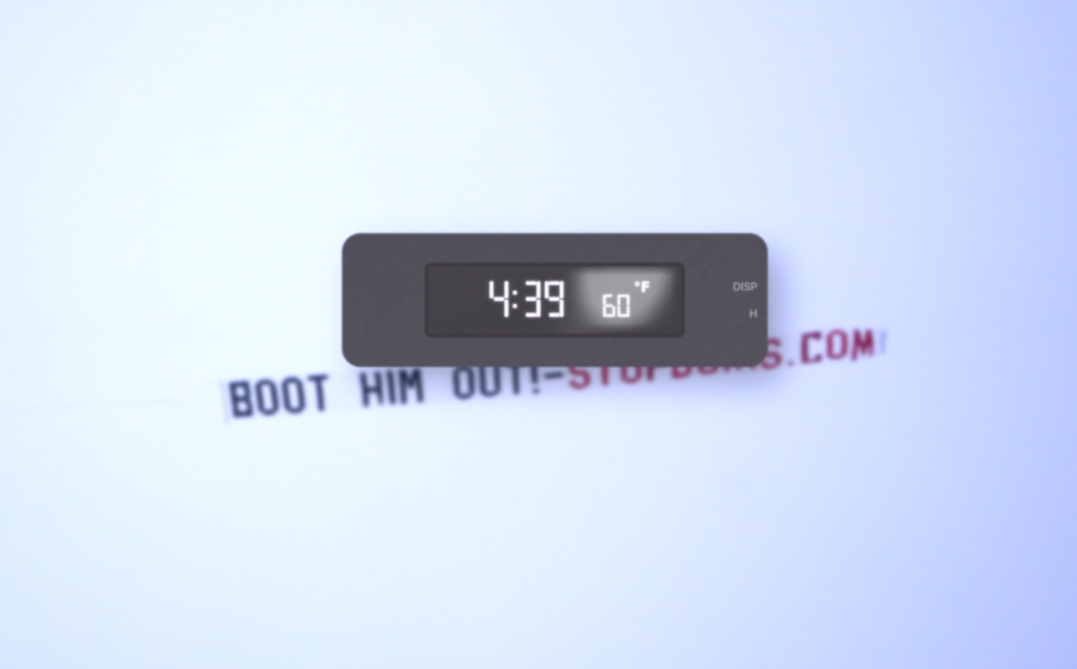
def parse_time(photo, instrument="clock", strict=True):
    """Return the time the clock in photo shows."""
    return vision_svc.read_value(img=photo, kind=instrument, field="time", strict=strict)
4:39
